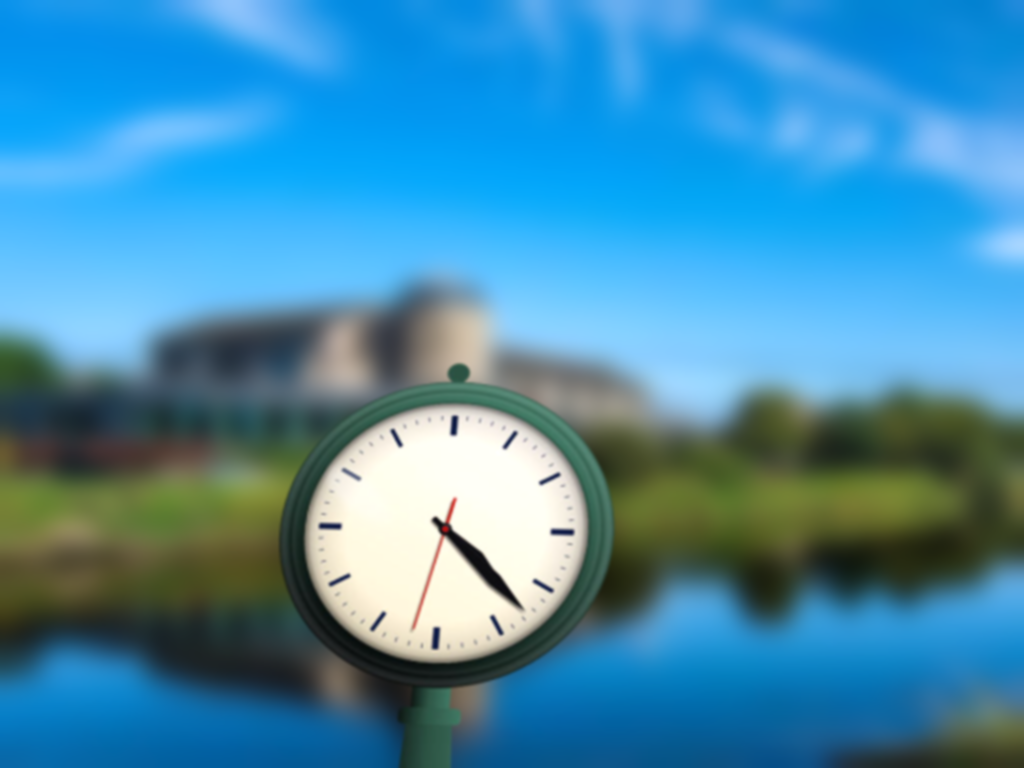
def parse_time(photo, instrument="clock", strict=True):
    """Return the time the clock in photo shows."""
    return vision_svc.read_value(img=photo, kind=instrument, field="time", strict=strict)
4:22:32
